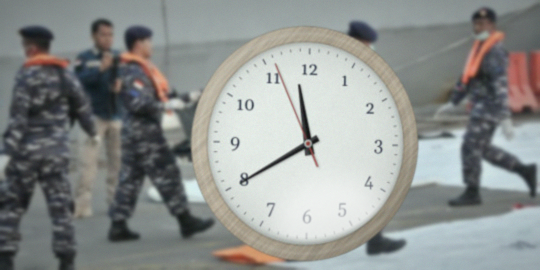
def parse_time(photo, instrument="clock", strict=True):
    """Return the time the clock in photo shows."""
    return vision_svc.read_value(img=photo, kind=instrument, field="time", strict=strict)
11:39:56
